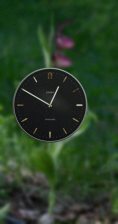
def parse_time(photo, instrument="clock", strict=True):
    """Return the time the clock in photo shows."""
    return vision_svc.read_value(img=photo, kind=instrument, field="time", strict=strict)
12:50
